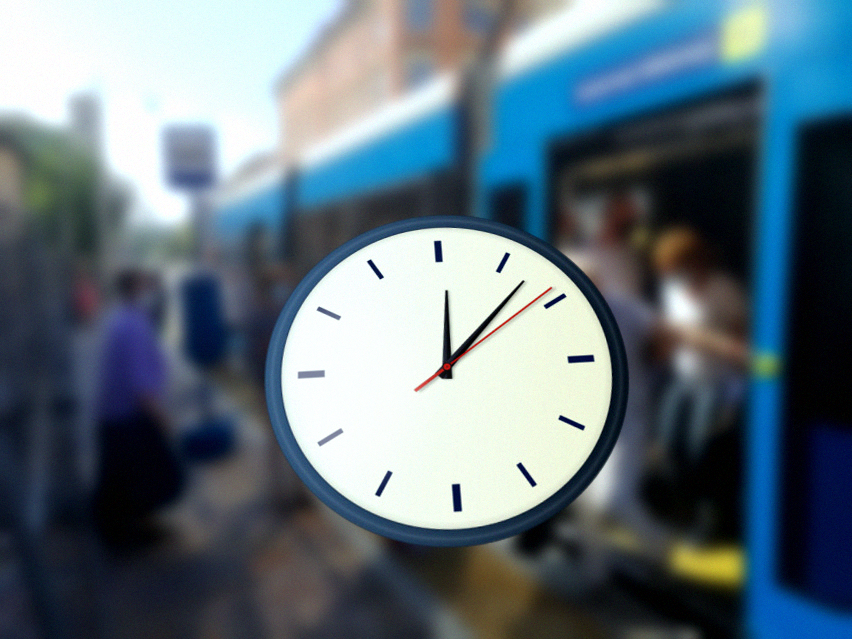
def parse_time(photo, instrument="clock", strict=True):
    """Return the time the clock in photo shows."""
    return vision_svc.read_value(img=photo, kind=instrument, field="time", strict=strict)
12:07:09
